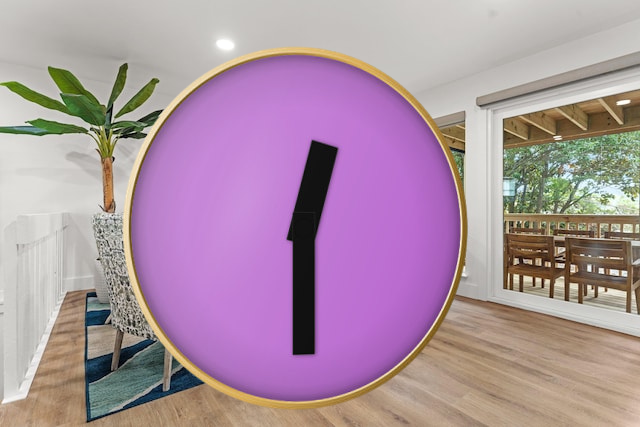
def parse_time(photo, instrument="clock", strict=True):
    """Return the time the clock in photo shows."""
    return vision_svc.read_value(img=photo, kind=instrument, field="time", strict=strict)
12:30
